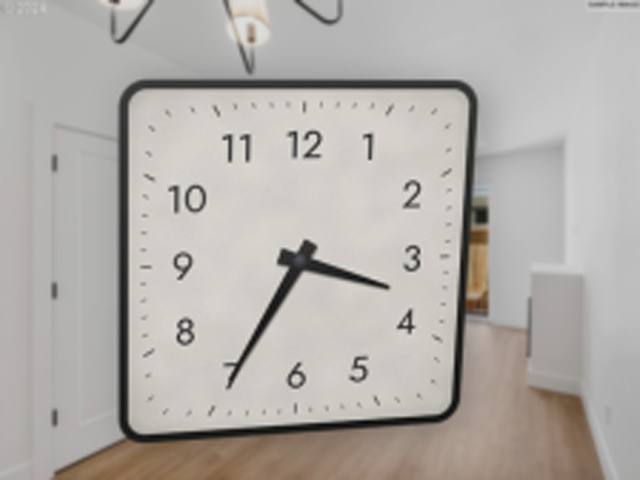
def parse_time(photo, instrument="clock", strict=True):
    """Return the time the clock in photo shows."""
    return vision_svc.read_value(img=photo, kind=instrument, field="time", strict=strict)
3:35
